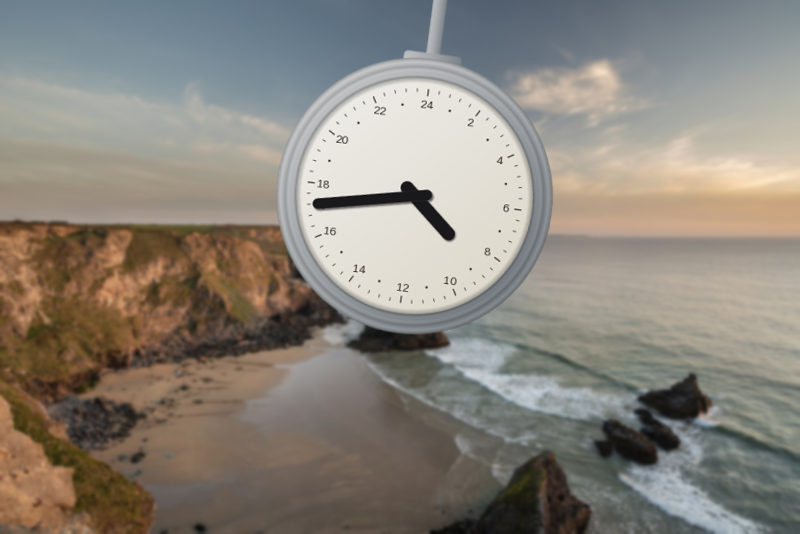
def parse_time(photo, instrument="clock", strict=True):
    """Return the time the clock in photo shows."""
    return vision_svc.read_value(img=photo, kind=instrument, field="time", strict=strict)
8:43
